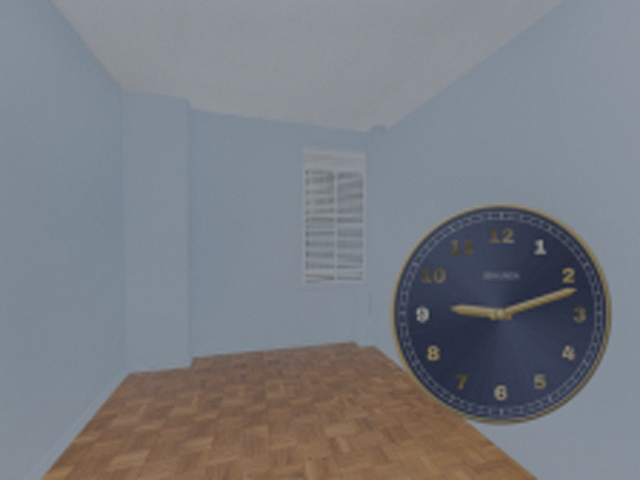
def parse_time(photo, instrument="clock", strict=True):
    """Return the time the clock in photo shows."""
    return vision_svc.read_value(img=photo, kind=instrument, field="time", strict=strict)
9:12
